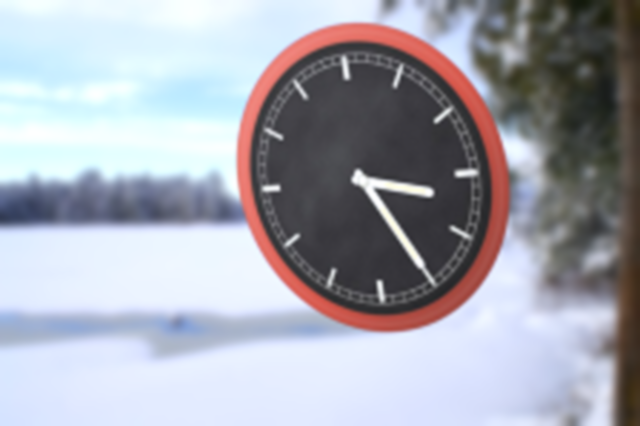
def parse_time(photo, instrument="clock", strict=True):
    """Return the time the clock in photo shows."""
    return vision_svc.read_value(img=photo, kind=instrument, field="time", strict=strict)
3:25
